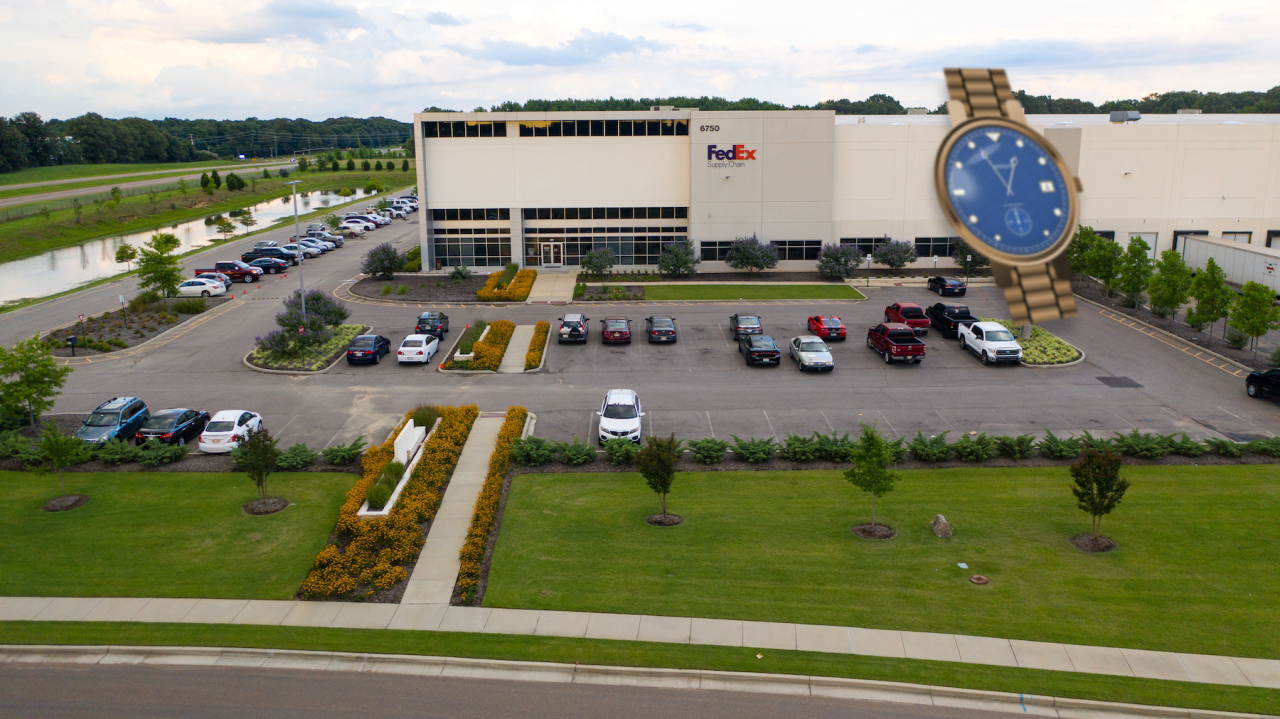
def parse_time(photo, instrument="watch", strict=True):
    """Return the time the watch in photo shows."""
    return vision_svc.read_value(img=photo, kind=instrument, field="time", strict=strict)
12:56
